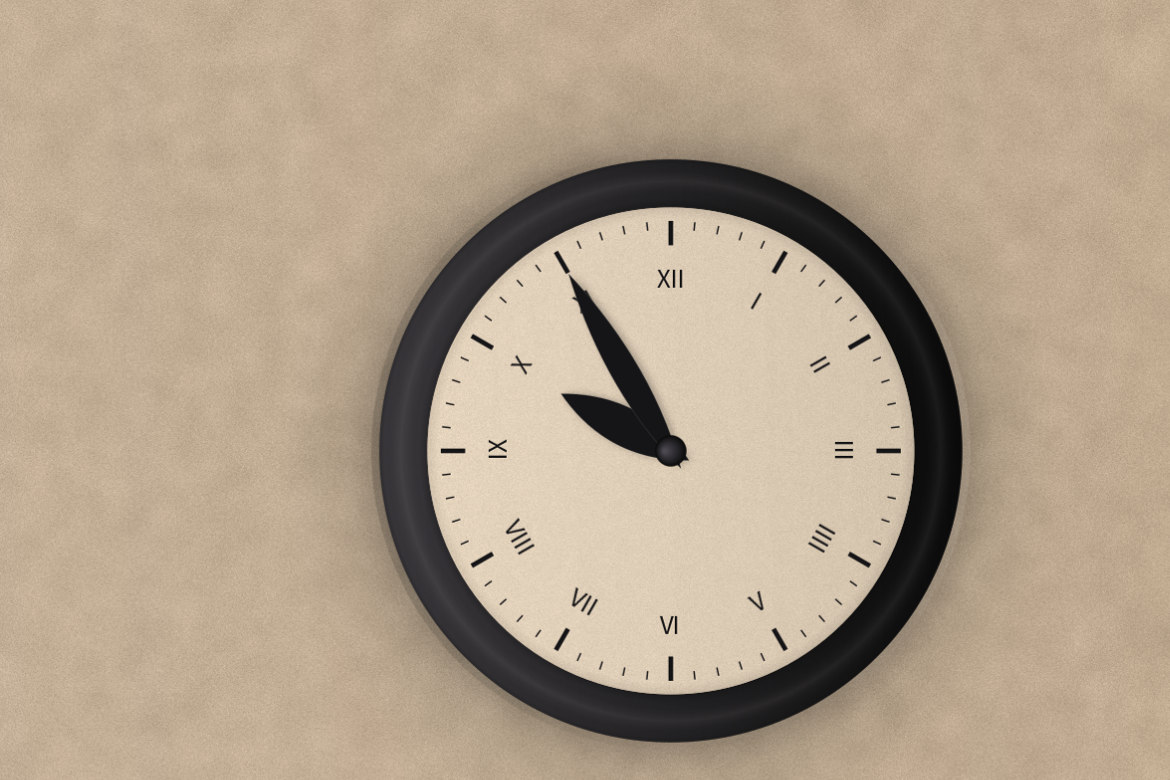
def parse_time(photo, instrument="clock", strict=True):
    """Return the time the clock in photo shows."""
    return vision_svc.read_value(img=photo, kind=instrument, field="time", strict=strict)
9:55
